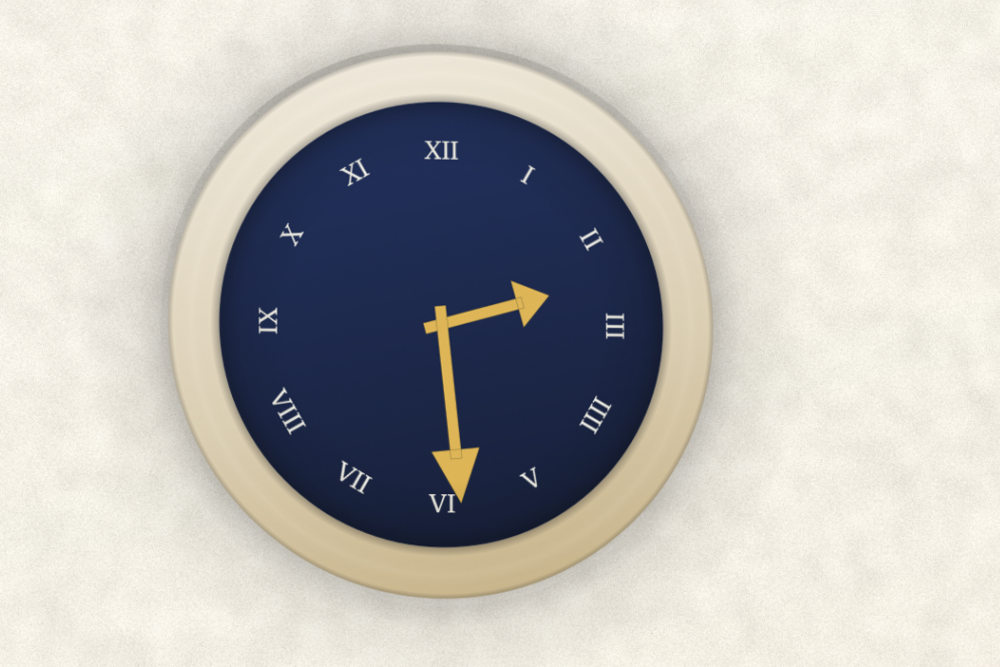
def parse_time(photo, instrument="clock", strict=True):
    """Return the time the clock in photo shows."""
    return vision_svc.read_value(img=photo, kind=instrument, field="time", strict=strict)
2:29
